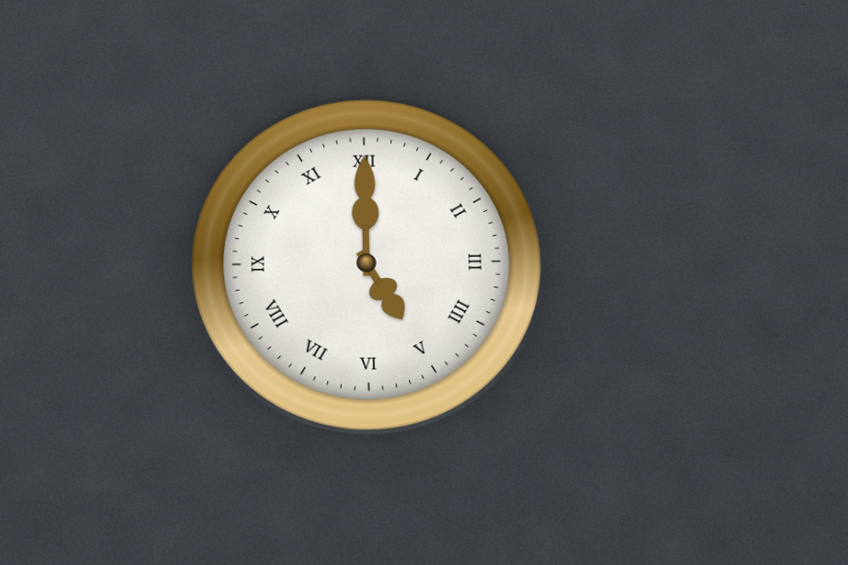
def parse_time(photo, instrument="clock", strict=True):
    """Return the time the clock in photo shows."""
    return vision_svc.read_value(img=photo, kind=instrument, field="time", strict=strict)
5:00
